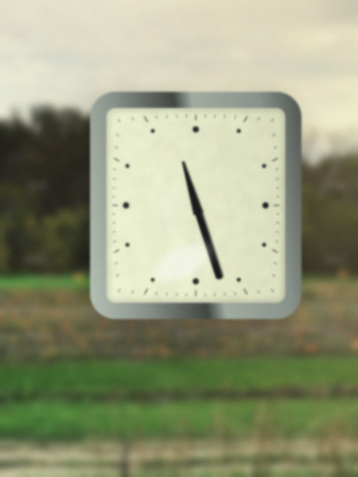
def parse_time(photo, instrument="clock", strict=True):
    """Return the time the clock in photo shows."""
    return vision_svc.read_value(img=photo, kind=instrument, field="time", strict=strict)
11:27
